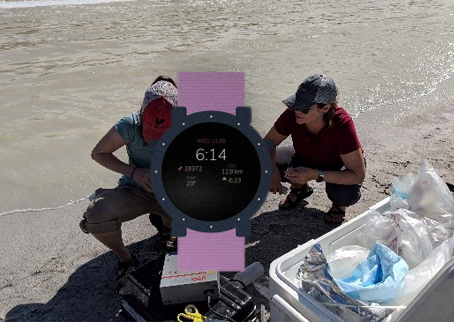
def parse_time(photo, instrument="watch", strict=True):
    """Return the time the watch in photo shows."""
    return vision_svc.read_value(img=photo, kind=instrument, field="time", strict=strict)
6:14
